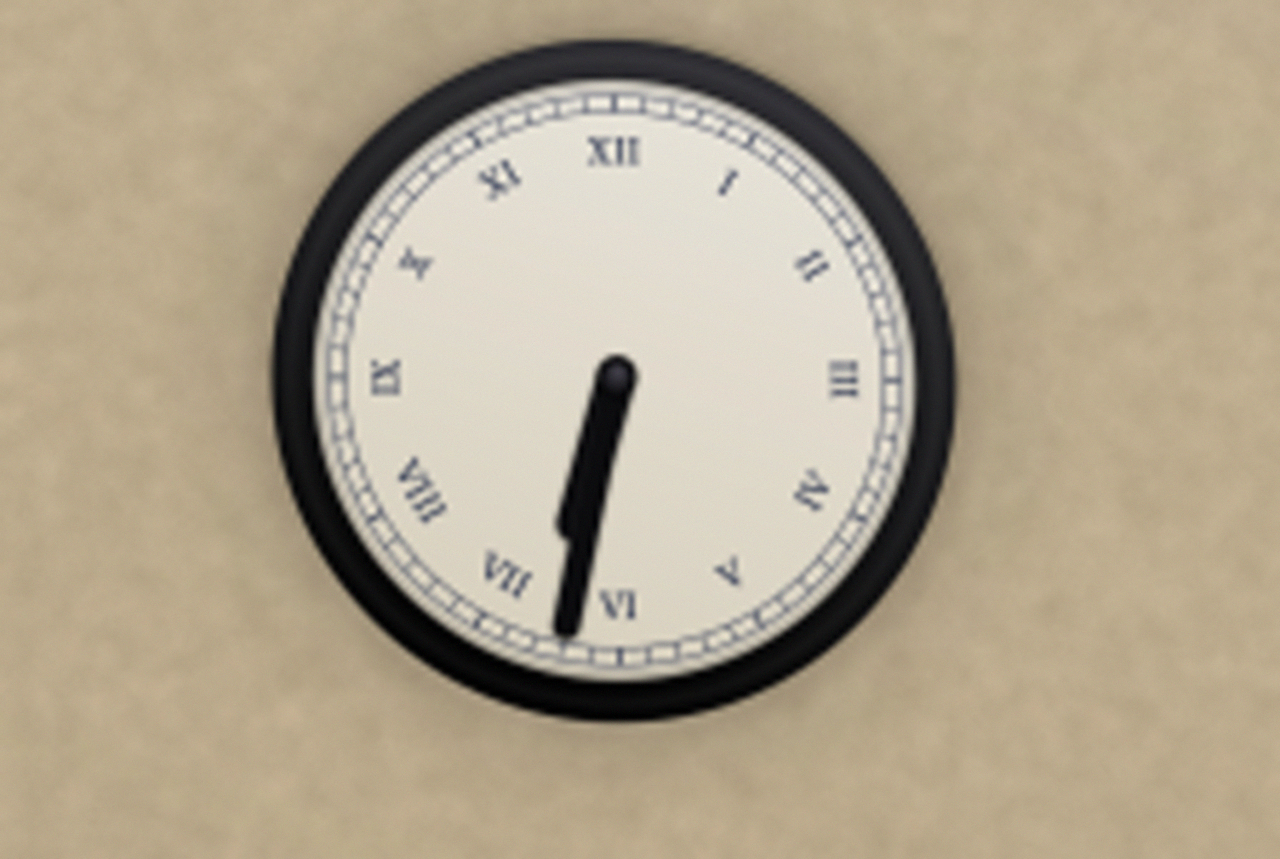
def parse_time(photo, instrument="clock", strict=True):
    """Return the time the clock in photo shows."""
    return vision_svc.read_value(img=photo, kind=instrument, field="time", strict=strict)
6:32
